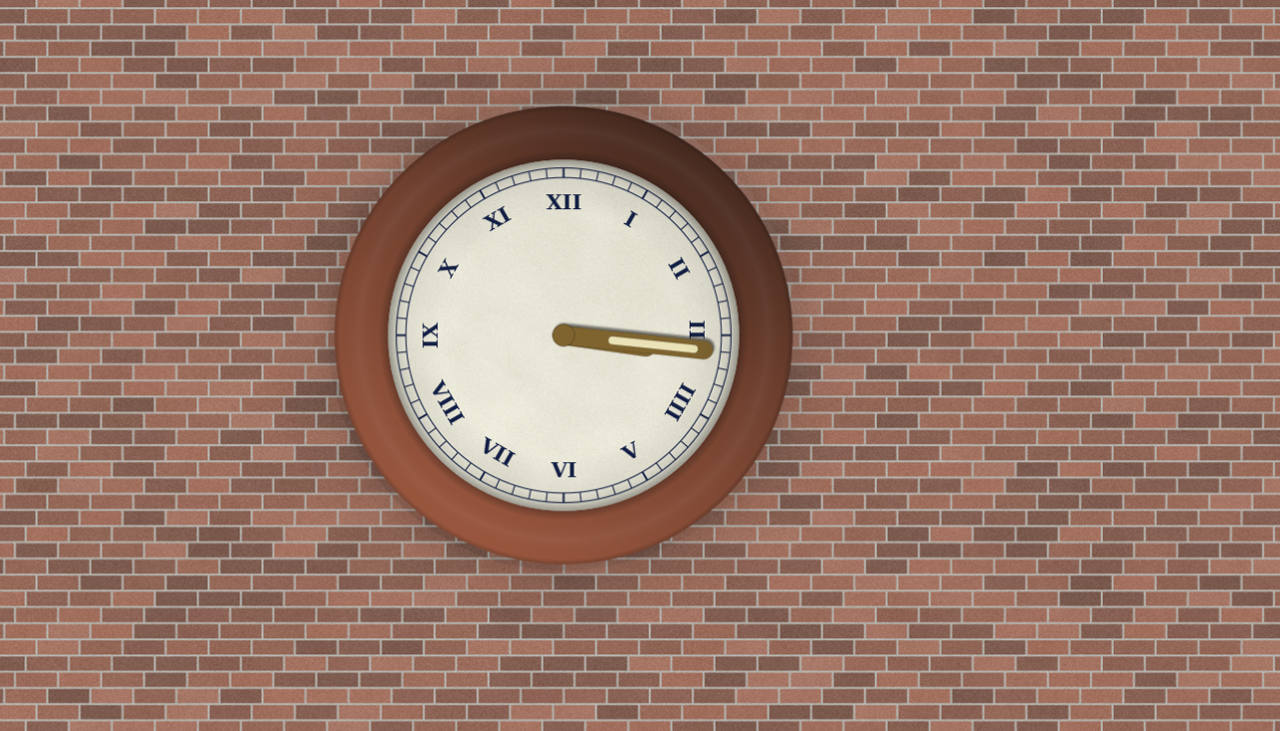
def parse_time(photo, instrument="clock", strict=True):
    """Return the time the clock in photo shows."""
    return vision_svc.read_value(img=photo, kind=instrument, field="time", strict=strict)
3:16
